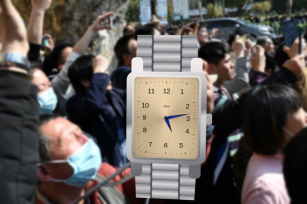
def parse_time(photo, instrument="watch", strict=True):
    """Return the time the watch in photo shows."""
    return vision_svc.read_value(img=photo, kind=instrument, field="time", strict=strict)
5:13
